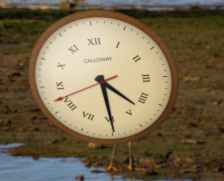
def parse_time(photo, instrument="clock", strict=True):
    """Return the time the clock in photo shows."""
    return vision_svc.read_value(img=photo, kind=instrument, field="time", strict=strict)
4:29:42
